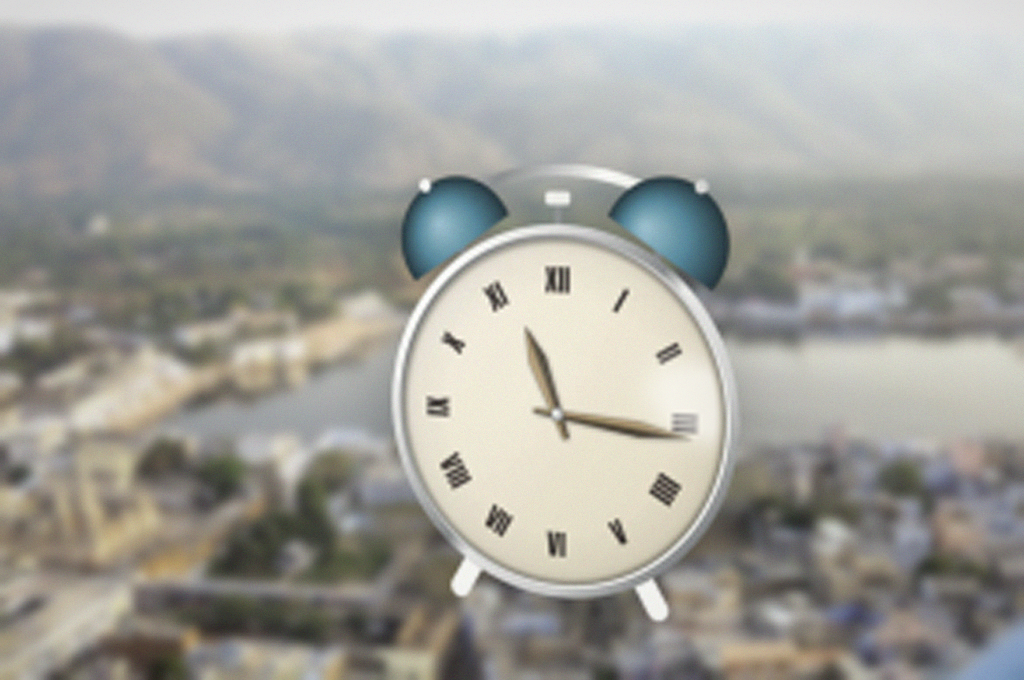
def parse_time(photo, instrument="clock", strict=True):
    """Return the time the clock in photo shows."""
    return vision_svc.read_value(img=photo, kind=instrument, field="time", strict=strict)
11:16
